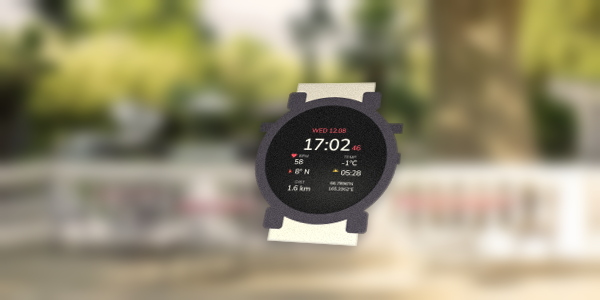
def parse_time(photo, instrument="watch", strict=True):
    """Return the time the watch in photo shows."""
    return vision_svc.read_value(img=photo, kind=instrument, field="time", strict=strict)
17:02
